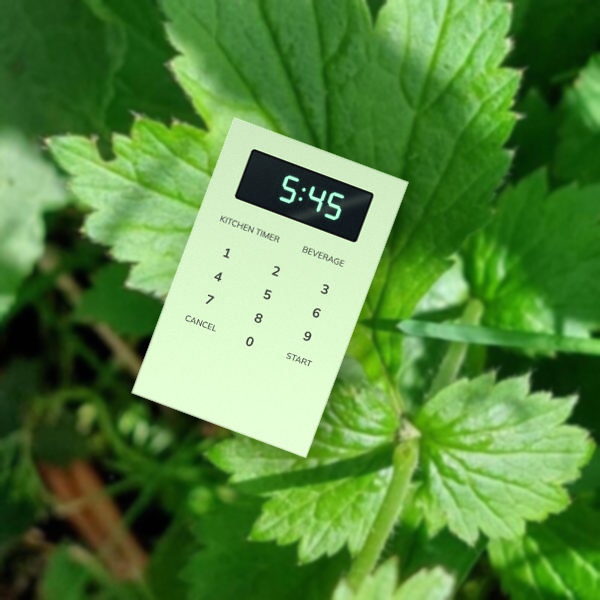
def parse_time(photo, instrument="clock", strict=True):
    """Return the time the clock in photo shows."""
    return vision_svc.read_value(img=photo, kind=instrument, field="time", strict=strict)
5:45
